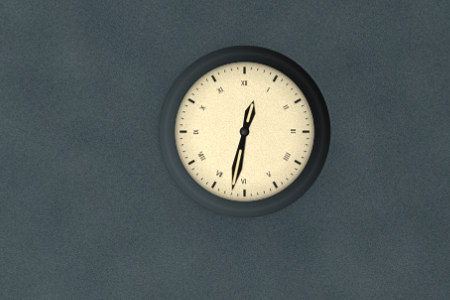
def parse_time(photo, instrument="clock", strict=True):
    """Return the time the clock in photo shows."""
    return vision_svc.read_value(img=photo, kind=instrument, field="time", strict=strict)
12:32
